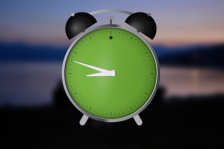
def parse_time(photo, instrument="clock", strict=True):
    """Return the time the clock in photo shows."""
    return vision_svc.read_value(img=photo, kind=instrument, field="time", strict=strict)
8:48
